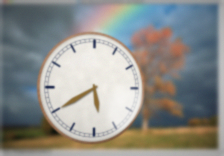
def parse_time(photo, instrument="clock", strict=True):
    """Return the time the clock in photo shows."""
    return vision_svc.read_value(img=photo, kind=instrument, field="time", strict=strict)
5:40
